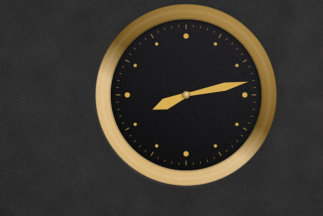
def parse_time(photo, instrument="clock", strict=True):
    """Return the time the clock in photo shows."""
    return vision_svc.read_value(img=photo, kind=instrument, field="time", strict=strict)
8:13
